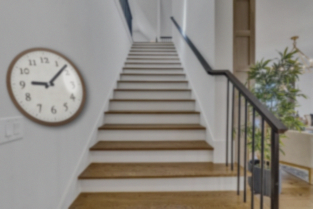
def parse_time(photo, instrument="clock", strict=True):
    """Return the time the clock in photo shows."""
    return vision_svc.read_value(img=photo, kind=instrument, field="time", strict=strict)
9:08
